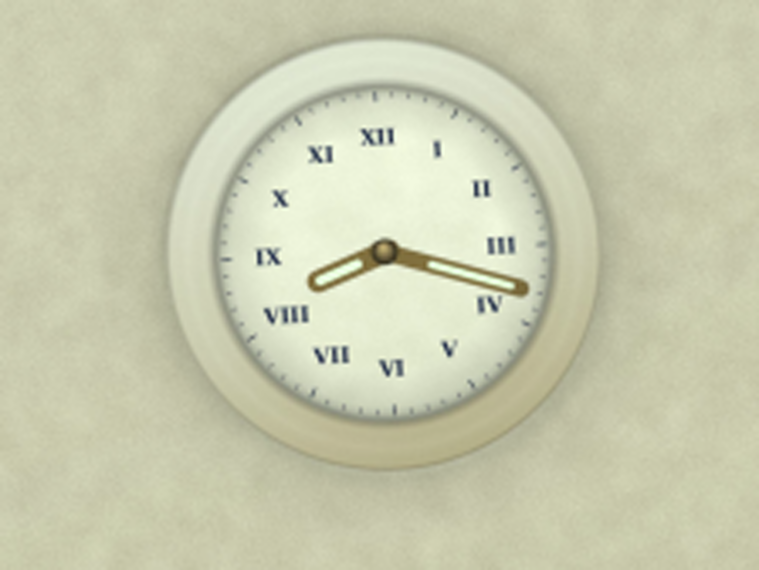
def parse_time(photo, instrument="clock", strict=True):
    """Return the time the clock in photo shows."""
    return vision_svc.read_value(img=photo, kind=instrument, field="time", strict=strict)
8:18
